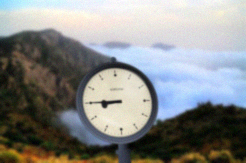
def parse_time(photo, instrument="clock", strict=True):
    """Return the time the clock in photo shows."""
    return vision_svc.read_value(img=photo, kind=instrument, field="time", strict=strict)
8:45
